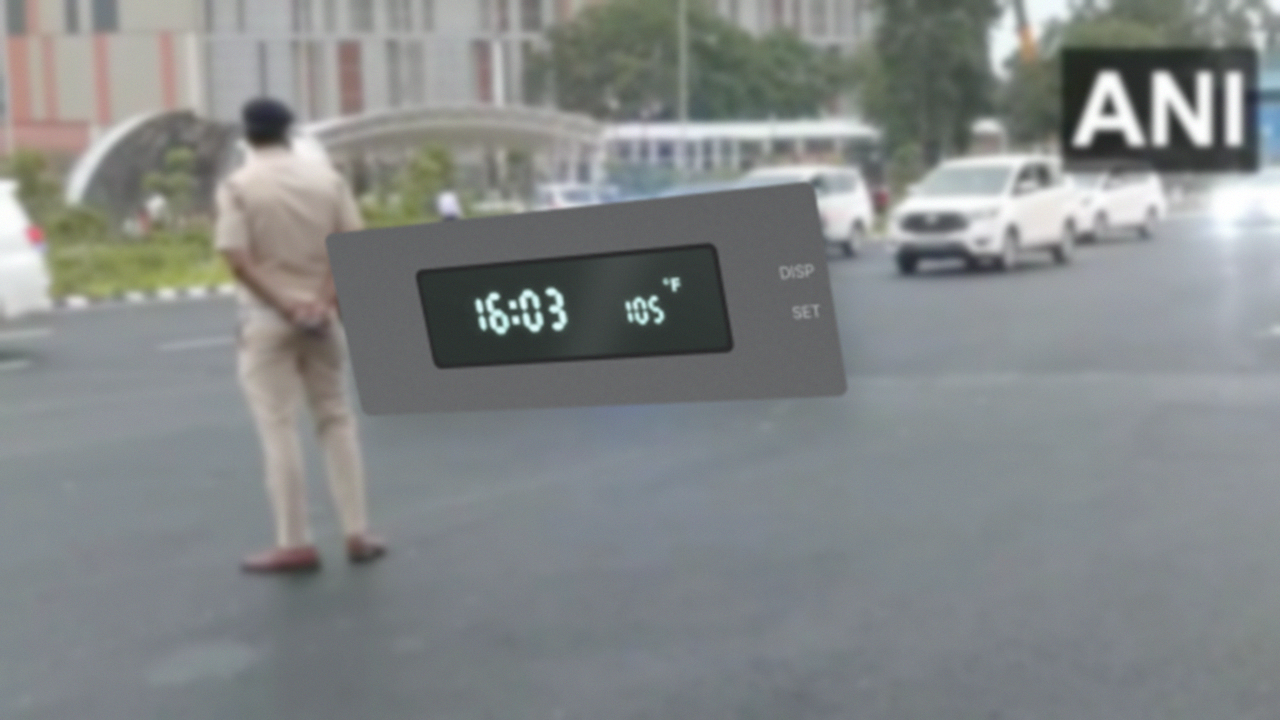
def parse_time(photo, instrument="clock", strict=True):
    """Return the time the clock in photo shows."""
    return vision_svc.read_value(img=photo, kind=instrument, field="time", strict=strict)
16:03
